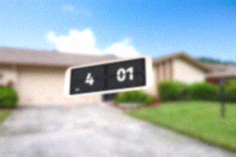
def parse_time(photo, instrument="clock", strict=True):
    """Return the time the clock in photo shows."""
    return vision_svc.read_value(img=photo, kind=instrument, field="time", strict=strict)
4:01
